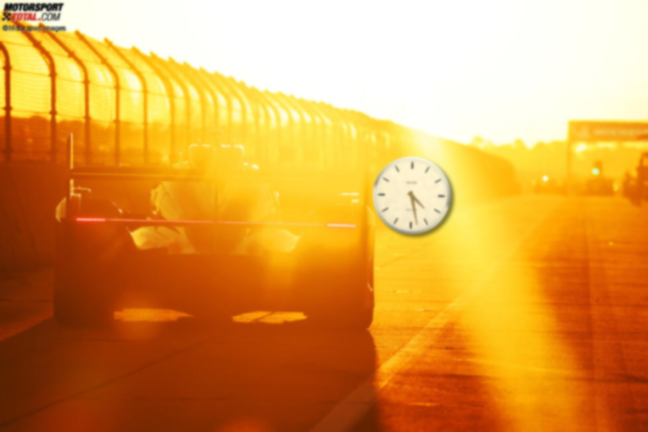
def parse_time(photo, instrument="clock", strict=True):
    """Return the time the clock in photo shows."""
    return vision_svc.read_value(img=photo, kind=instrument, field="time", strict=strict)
4:28
